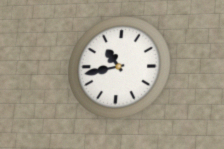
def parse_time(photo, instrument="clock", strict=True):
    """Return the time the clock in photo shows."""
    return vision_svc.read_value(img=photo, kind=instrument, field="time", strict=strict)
10:43
